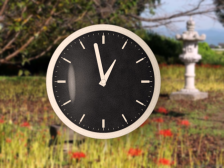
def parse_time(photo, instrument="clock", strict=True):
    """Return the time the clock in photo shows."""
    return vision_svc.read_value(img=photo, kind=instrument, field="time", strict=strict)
12:58
